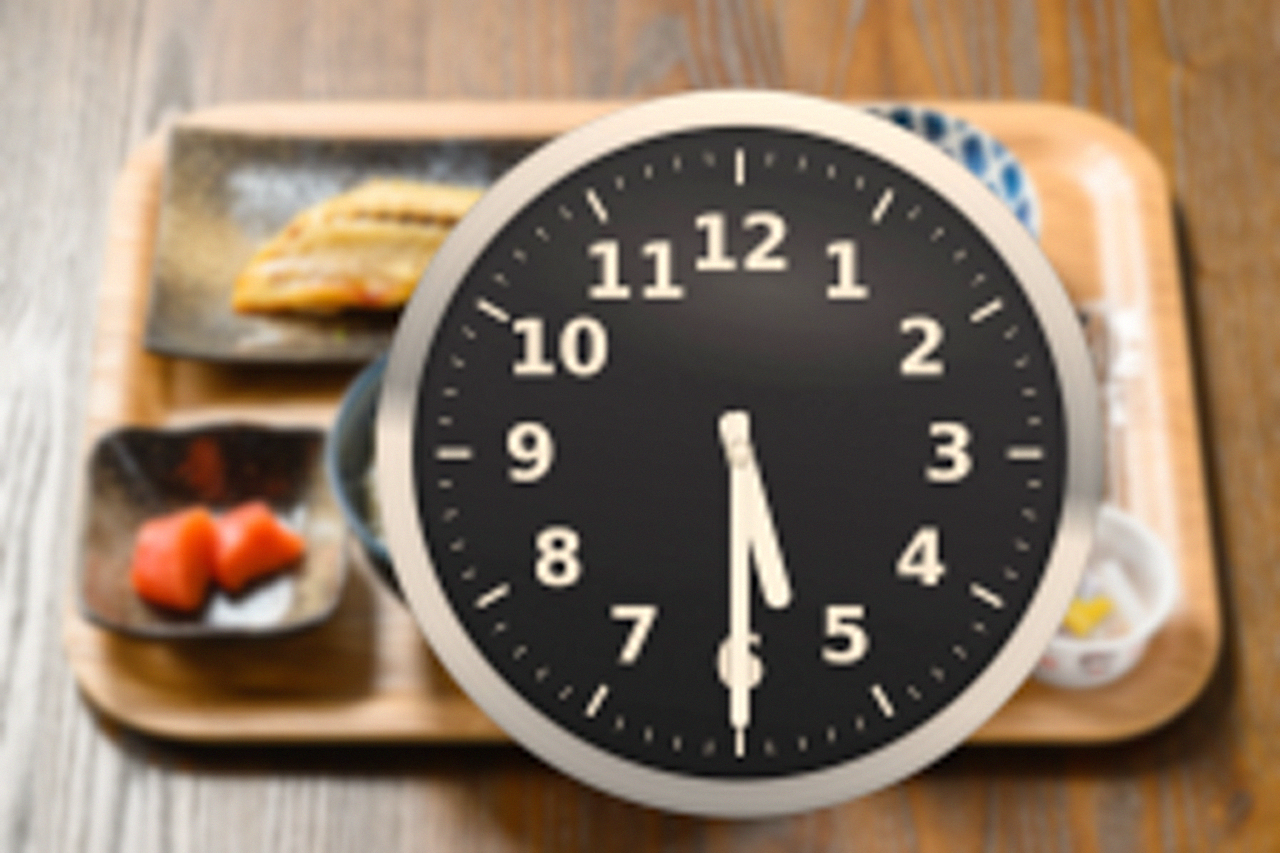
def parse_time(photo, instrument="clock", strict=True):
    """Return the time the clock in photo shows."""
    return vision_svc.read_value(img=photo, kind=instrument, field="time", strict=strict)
5:30
